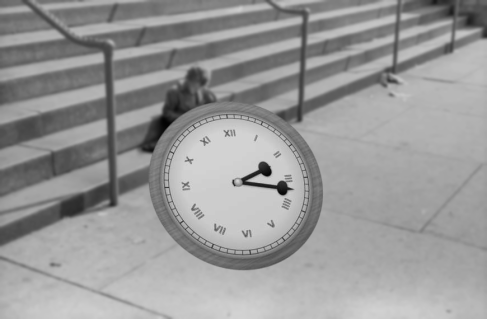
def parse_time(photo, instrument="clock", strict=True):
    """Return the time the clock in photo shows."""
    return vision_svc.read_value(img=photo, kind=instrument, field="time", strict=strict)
2:17
